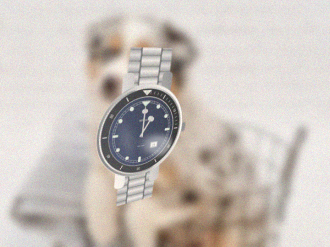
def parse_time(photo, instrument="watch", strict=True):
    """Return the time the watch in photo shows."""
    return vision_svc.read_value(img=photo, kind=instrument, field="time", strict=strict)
1:00
